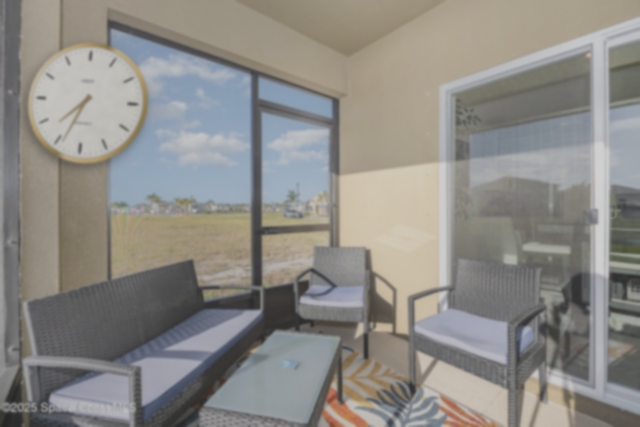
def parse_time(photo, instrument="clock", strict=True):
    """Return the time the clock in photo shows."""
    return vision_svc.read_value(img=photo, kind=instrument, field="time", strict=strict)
7:34
